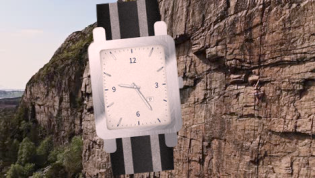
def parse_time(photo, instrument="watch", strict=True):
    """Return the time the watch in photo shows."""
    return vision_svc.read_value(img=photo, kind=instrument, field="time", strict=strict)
9:25
